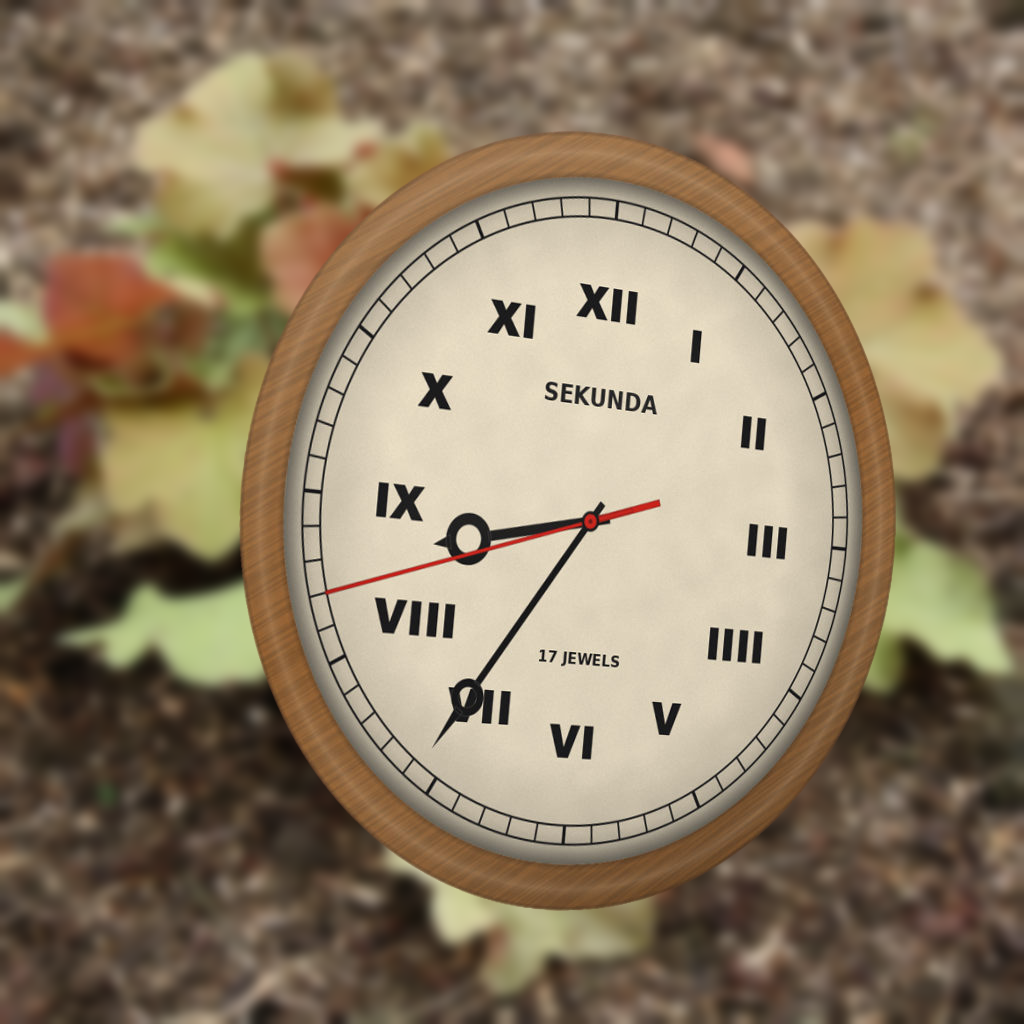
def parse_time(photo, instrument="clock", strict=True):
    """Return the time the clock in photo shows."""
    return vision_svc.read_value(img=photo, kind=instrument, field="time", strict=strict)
8:35:42
